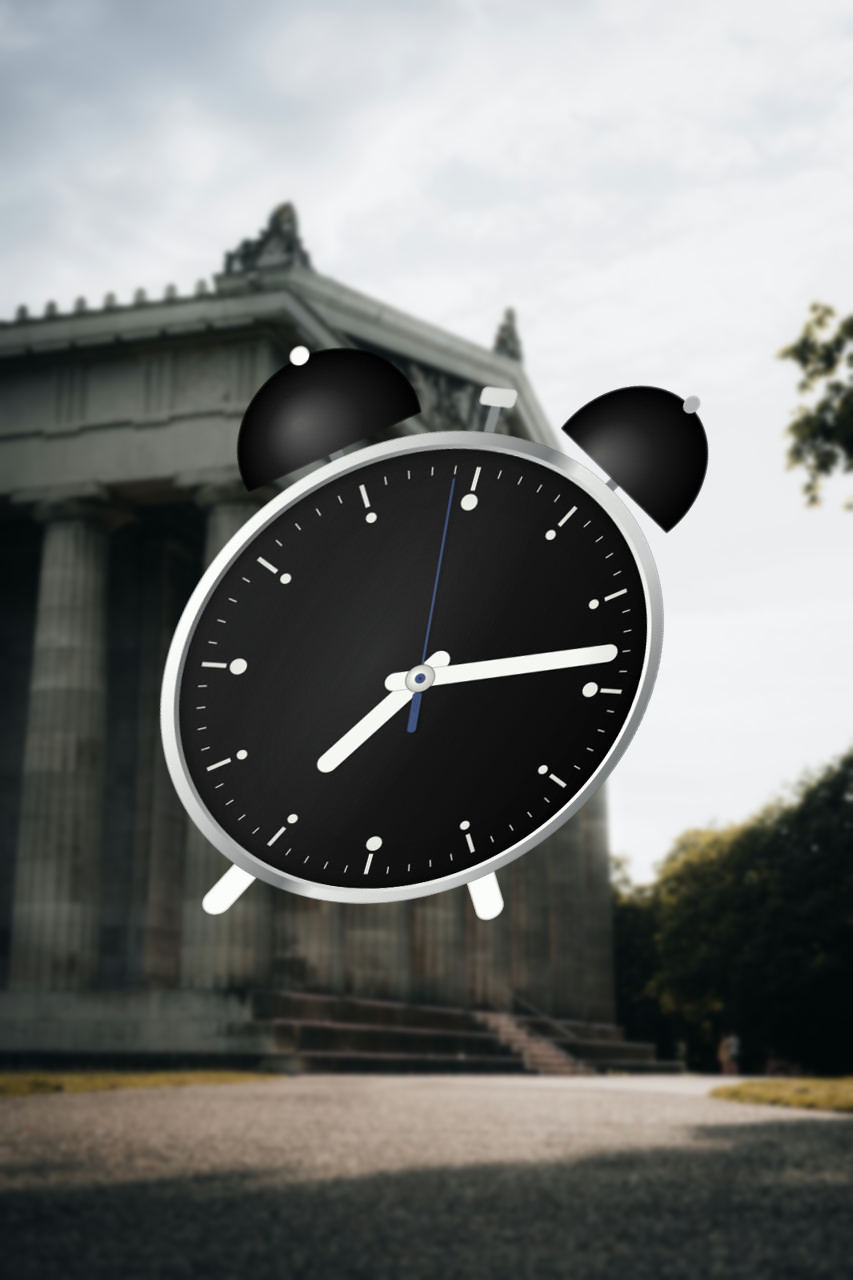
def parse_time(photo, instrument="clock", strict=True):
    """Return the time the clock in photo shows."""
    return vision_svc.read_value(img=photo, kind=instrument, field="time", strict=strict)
7:12:59
